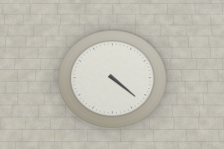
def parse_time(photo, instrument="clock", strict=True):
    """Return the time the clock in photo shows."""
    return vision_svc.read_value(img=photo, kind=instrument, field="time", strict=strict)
4:22
